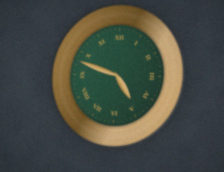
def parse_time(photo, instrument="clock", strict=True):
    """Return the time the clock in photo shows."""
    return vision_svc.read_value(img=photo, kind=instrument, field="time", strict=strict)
4:48
